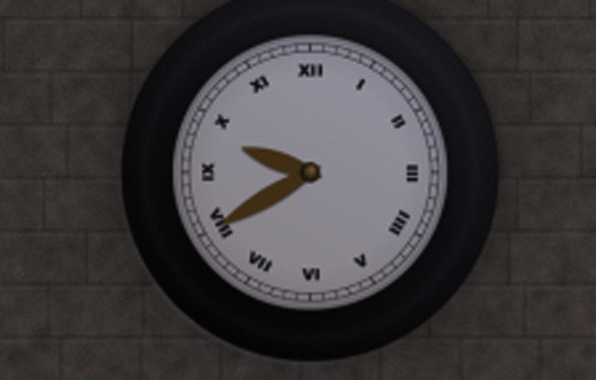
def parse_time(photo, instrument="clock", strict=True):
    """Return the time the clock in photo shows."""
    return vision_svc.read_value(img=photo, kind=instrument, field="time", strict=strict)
9:40
